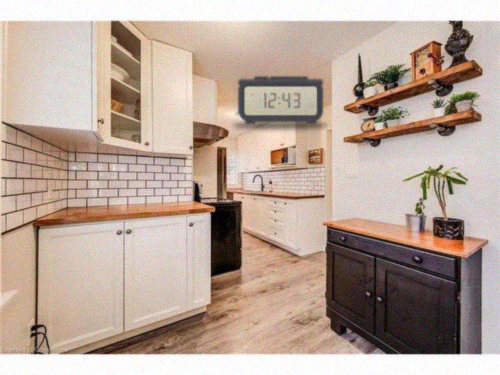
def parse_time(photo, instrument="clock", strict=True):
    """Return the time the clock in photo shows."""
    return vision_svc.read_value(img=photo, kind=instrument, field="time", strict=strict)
12:43
